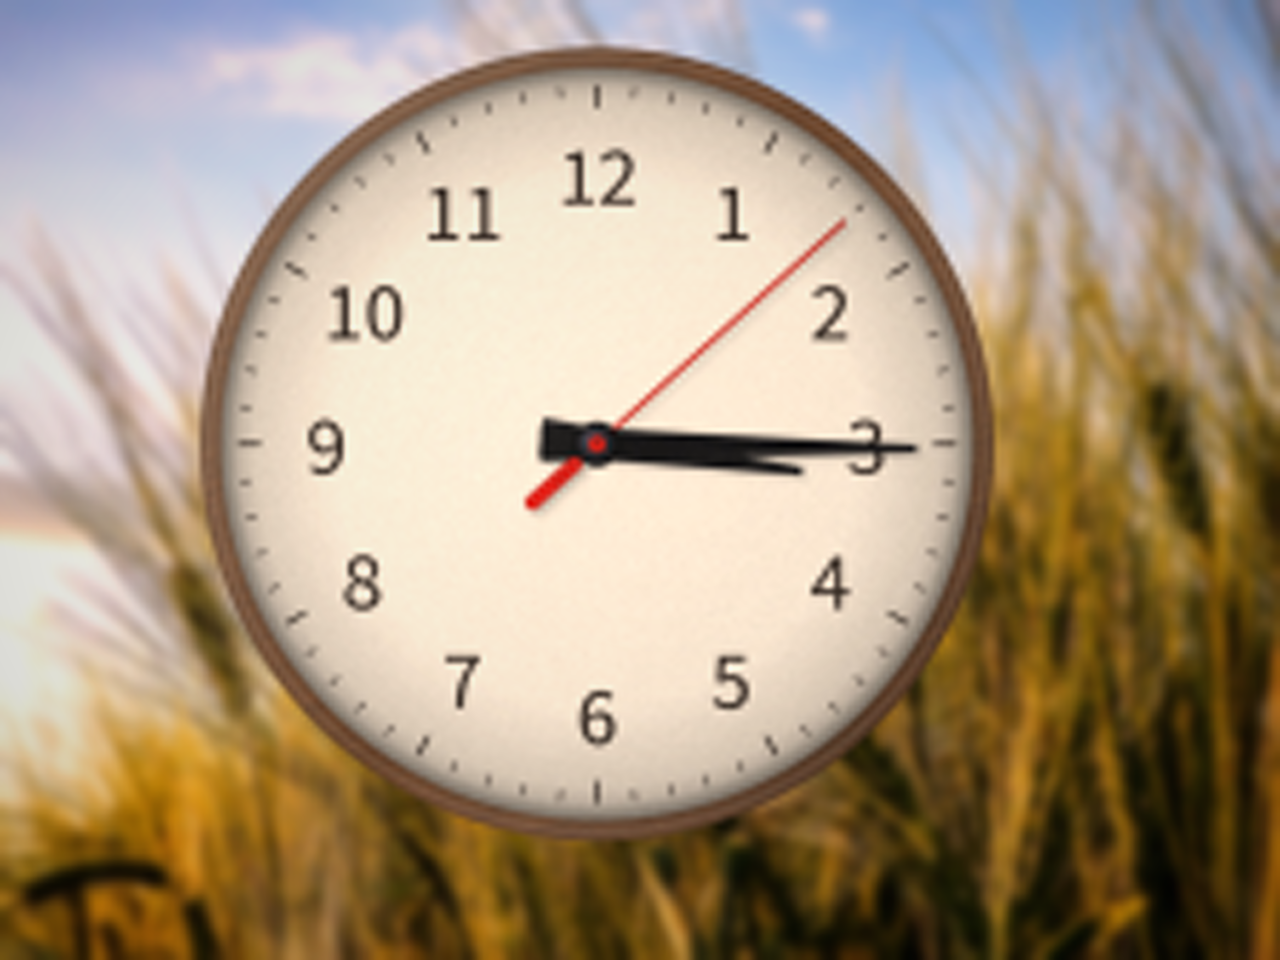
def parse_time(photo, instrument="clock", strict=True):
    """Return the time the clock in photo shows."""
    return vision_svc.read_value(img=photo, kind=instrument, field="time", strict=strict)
3:15:08
